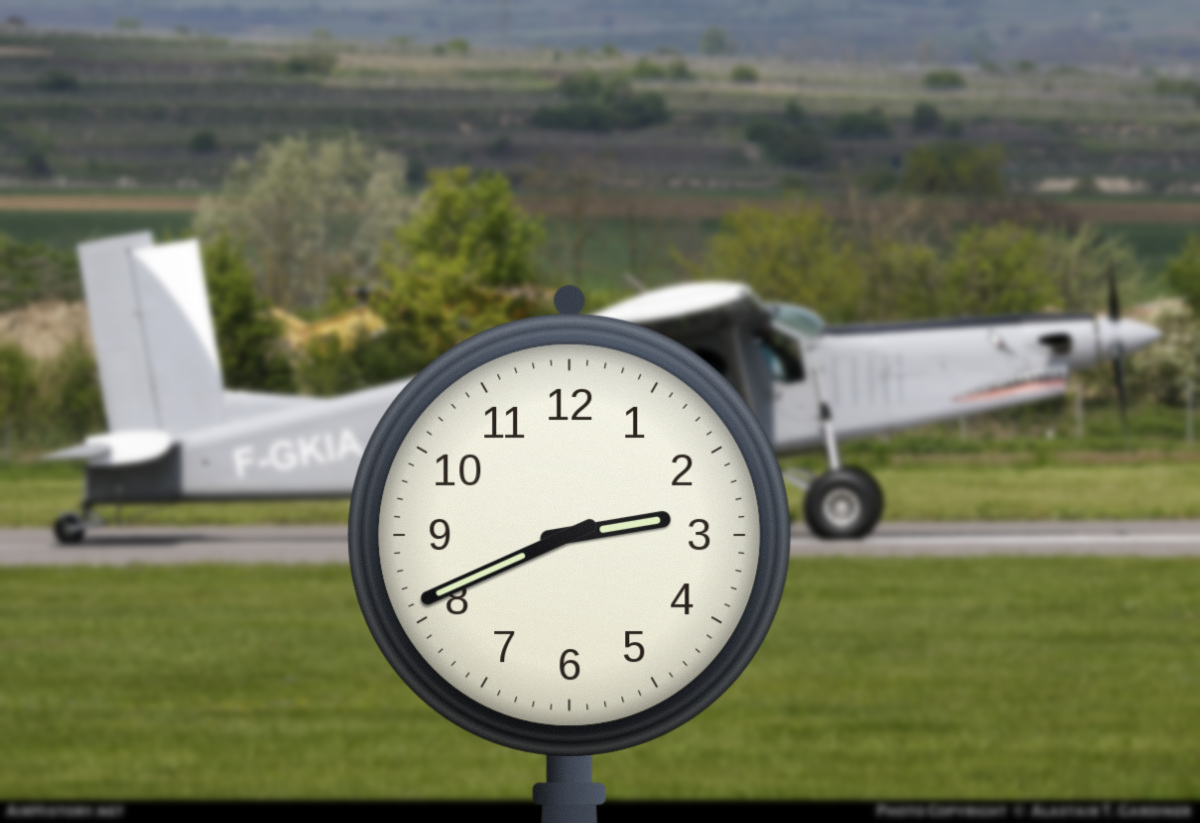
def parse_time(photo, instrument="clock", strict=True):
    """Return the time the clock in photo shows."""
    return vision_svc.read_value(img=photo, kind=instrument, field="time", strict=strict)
2:41
